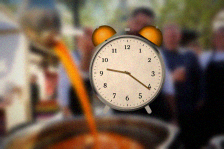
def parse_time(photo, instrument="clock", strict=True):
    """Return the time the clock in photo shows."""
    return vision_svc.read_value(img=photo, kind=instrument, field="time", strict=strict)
9:21
